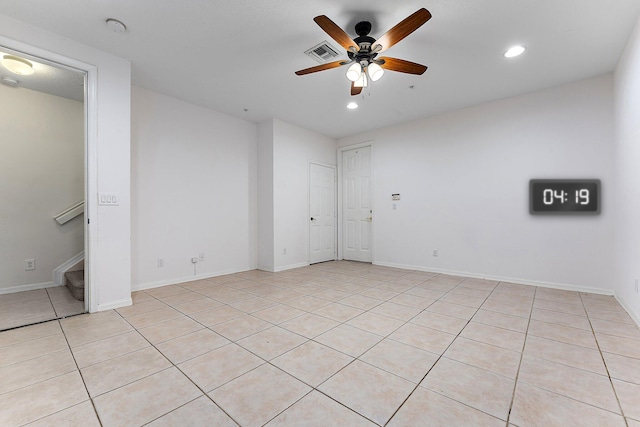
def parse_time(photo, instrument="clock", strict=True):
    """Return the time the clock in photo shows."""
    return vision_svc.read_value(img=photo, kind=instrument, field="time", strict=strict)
4:19
